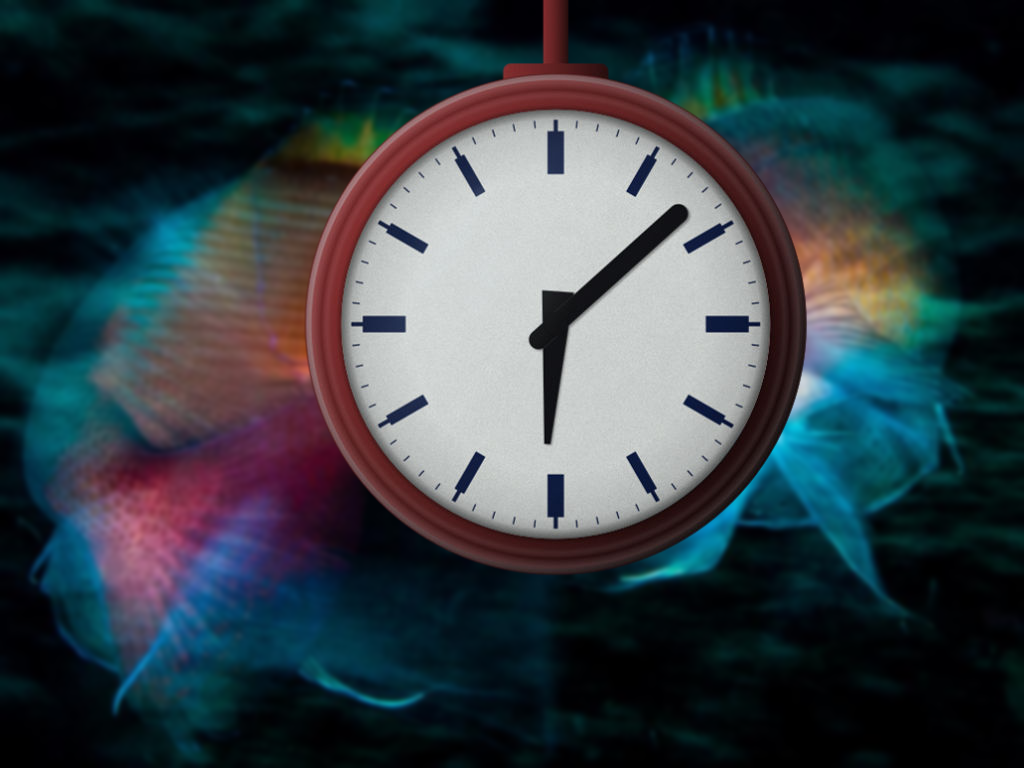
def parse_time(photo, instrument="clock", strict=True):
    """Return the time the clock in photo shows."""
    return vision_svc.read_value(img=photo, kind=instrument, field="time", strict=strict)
6:08
